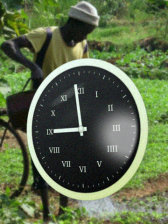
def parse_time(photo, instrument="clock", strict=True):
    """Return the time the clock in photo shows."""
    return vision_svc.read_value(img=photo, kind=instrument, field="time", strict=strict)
8:59
